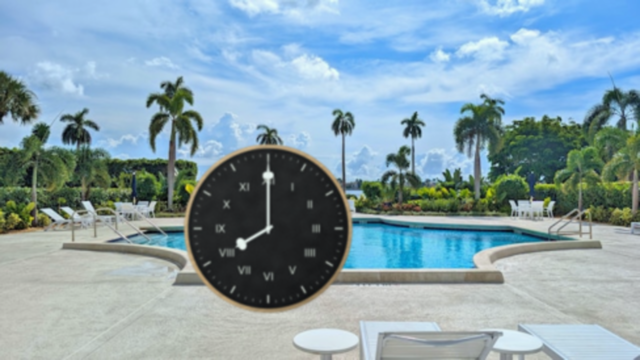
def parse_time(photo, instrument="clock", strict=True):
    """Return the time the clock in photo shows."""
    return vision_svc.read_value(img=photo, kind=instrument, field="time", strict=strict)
8:00
